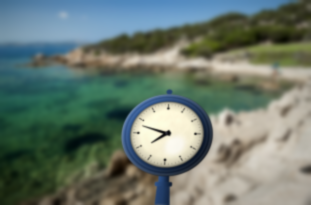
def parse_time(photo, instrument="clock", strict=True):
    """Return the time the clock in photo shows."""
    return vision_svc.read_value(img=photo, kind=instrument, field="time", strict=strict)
7:48
